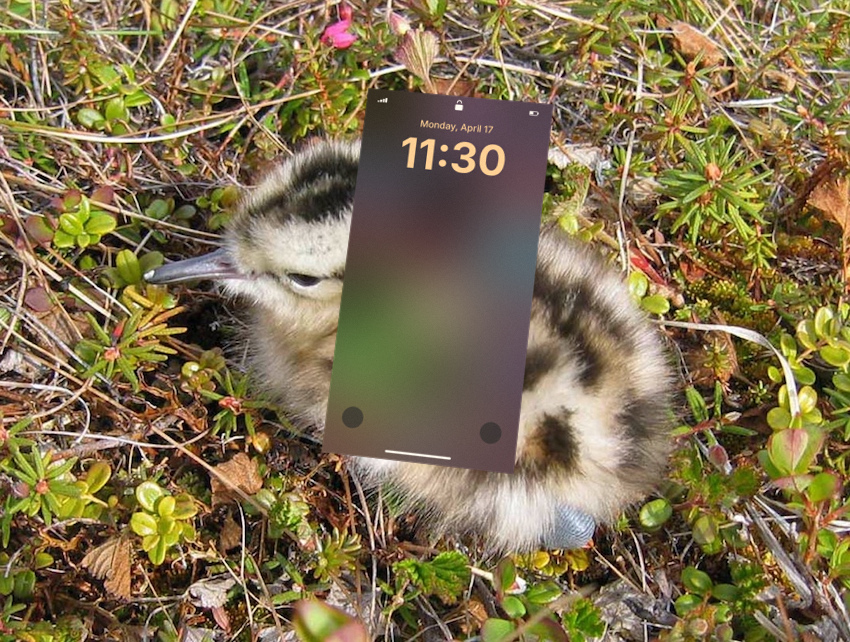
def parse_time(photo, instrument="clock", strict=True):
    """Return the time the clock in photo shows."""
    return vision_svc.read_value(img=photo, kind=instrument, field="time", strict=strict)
11:30
